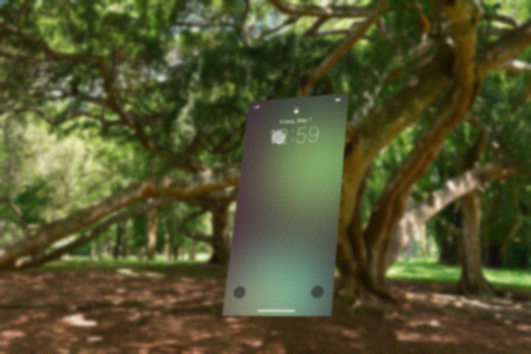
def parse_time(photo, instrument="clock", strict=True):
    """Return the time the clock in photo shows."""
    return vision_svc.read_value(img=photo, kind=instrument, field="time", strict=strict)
12:59
